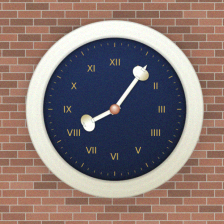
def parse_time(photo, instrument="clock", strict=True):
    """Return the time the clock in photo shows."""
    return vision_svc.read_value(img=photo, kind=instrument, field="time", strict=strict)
8:06
